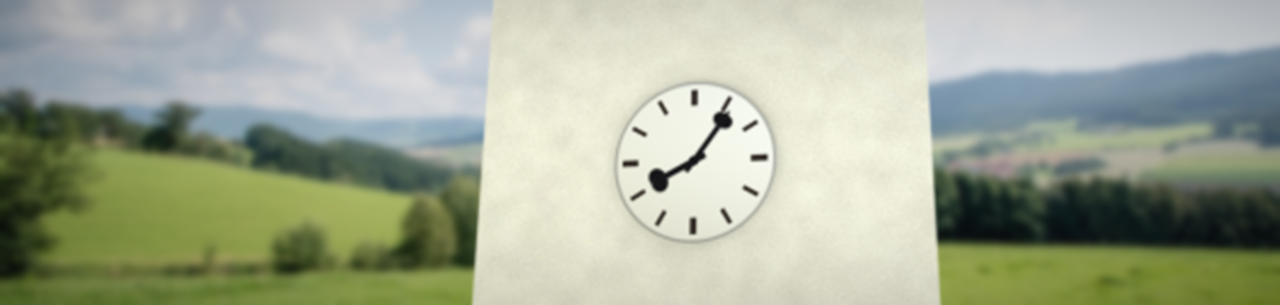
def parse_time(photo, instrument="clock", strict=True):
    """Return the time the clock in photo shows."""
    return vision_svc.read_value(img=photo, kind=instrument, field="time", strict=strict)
8:06
